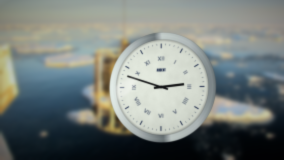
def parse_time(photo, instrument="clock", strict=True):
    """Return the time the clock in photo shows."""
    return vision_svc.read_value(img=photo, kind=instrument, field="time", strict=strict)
2:48
